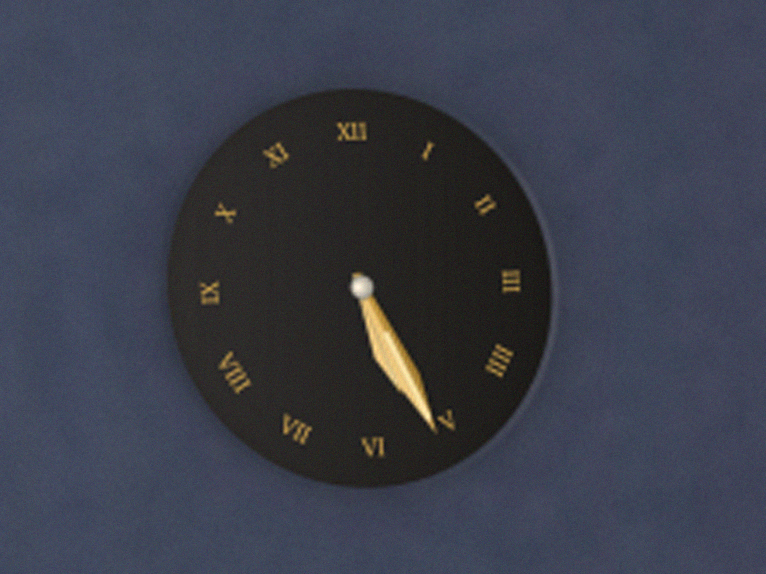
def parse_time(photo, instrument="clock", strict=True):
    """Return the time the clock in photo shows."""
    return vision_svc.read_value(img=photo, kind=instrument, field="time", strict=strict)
5:26
